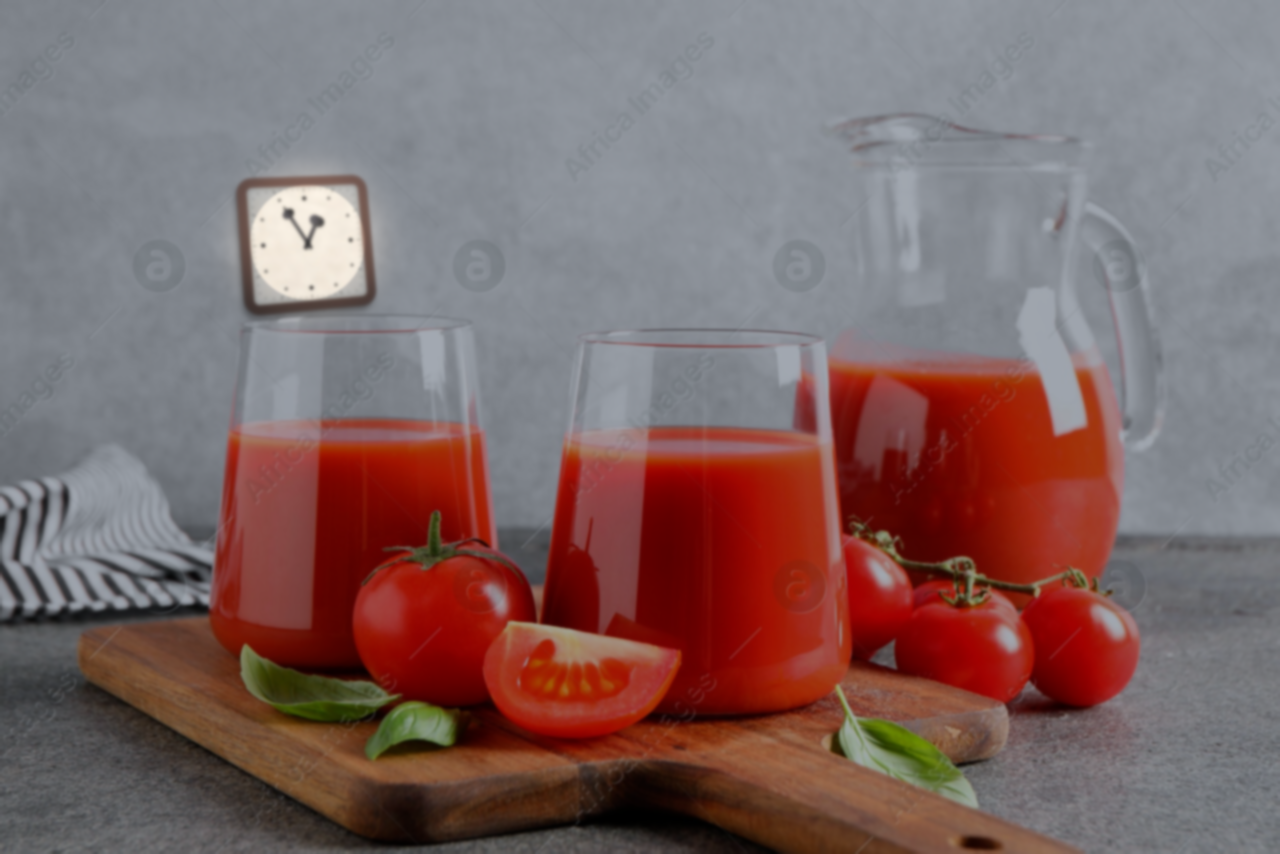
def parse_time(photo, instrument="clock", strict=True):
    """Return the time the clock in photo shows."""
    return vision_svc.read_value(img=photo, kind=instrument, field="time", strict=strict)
12:55
